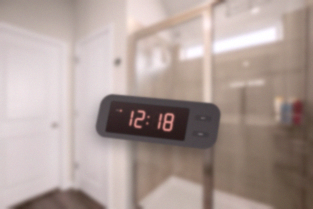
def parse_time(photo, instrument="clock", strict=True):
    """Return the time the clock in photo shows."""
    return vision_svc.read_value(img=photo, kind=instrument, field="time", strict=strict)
12:18
